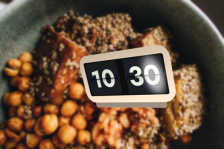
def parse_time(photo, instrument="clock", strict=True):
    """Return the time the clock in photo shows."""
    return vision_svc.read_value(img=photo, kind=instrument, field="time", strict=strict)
10:30
